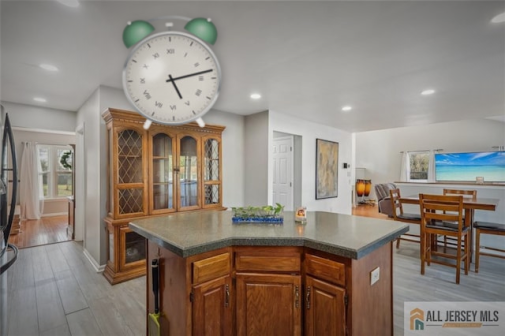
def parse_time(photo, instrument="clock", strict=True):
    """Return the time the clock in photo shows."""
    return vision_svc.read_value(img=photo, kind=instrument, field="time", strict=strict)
5:13
